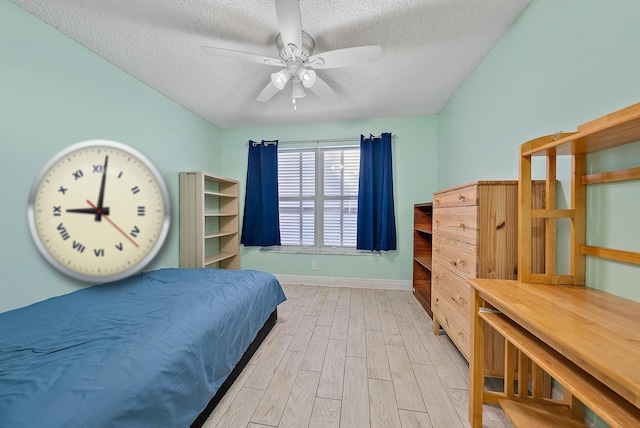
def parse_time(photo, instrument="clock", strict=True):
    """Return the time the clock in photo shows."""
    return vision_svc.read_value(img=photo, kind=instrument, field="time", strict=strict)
9:01:22
